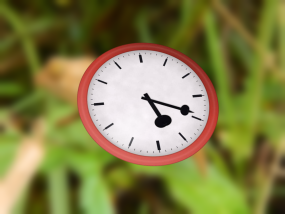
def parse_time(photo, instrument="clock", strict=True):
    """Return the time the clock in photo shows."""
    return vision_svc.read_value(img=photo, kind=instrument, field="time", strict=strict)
5:19
